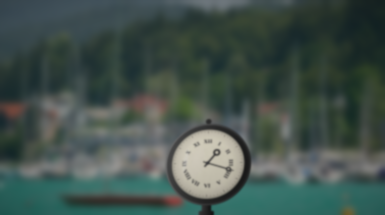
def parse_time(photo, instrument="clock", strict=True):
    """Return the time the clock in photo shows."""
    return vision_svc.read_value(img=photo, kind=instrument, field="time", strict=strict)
1:18
